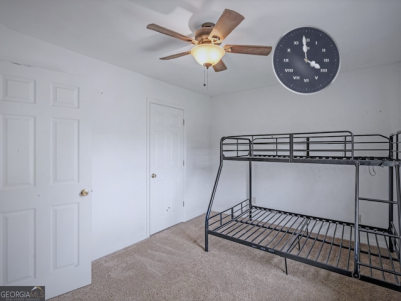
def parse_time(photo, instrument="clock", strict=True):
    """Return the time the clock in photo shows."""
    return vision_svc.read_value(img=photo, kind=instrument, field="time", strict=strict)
3:59
